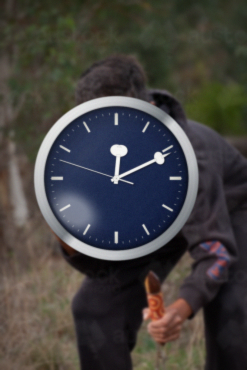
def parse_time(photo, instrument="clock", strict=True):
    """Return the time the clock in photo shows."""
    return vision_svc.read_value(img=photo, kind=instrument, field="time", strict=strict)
12:10:48
